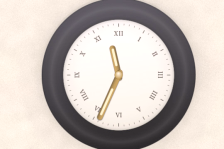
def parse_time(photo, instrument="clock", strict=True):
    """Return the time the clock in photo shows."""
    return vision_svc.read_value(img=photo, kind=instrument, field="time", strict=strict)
11:34
